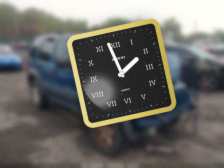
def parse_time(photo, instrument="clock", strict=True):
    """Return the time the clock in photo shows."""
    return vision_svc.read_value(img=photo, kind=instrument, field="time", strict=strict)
1:58
